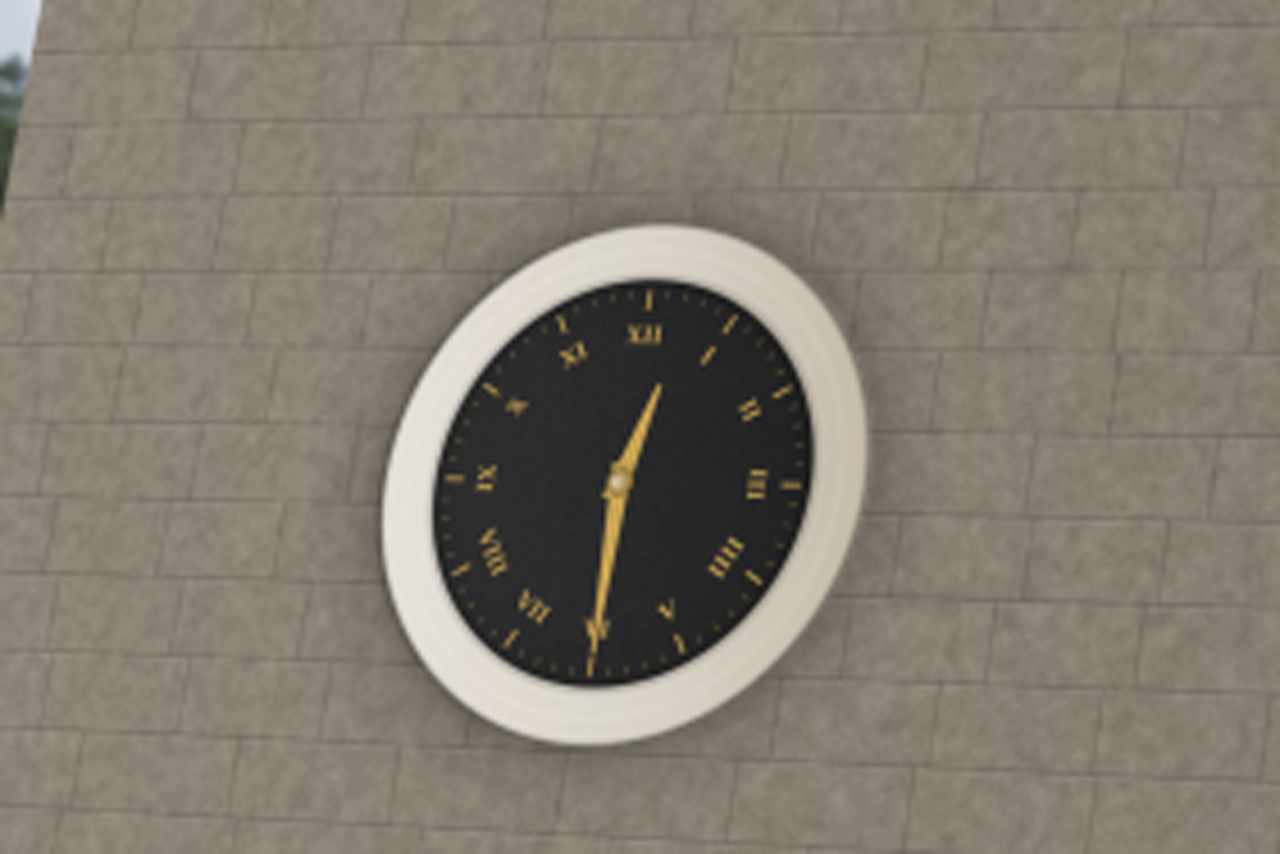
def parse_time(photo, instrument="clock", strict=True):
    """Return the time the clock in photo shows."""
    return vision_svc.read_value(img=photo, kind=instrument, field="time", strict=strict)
12:30
